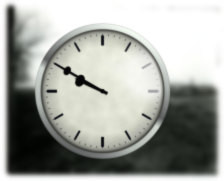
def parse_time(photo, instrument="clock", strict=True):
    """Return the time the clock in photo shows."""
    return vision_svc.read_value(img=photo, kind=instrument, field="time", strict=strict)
9:50
